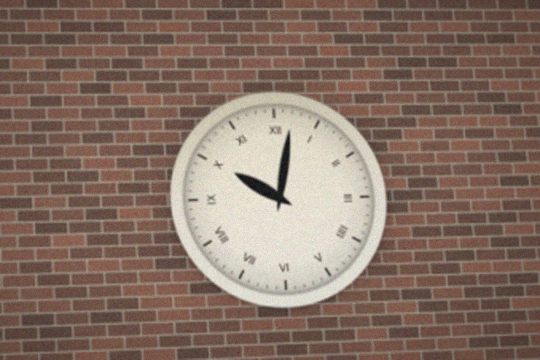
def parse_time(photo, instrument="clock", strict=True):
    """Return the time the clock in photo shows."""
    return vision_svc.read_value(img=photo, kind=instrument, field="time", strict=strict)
10:02
